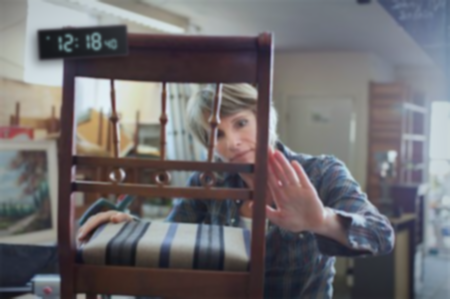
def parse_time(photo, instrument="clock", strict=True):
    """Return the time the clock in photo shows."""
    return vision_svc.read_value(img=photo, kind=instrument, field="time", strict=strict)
12:18
